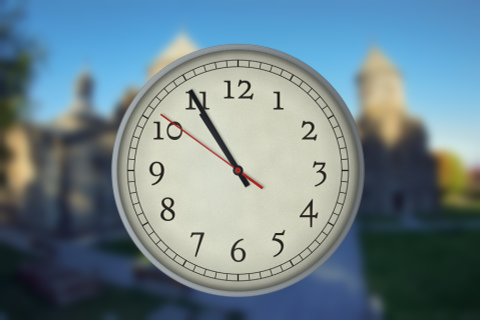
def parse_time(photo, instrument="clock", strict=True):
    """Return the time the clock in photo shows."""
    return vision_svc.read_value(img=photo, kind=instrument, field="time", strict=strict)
10:54:51
